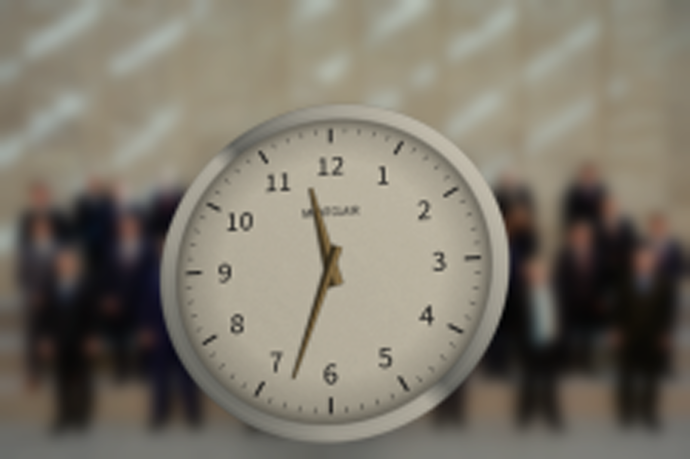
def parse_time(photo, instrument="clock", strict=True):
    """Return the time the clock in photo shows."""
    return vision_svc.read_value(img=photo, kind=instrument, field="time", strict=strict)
11:33
